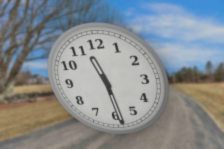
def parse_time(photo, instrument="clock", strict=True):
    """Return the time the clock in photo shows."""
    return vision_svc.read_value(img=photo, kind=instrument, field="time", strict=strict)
11:29
